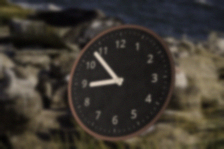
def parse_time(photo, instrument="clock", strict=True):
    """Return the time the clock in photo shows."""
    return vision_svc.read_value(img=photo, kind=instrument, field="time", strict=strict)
8:53
